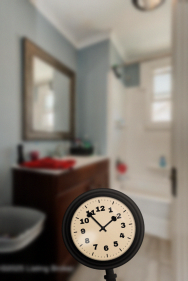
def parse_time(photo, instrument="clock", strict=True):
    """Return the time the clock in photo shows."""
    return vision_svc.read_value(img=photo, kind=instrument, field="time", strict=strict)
1:54
